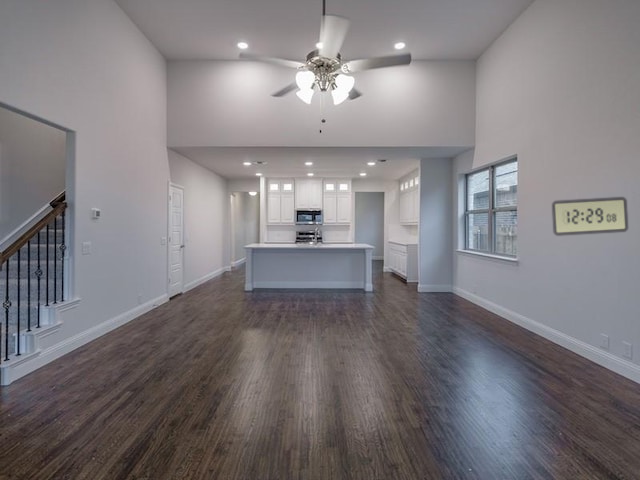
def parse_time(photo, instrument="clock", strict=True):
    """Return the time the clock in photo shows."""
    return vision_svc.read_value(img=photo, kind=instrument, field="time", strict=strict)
12:29
